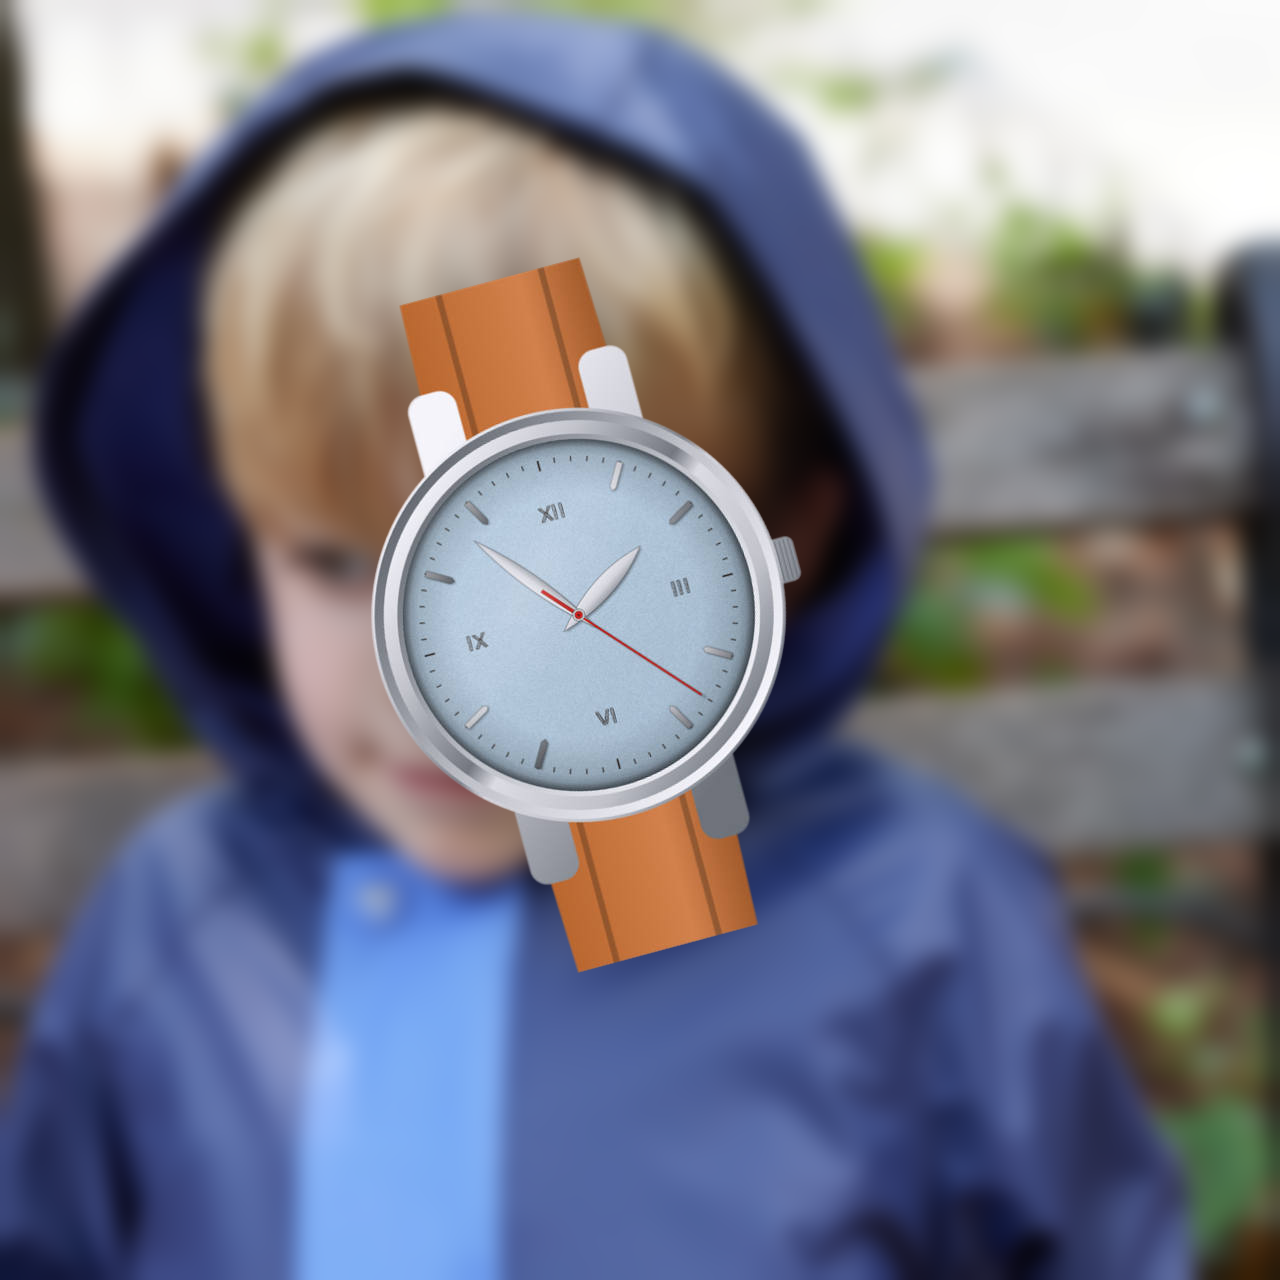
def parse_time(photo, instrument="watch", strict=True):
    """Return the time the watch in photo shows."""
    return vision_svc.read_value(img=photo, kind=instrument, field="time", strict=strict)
1:53:23
